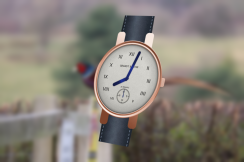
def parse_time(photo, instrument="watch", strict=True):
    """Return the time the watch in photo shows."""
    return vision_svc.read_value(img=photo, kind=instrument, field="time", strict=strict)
8:03
